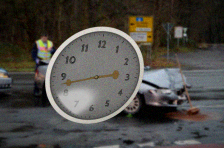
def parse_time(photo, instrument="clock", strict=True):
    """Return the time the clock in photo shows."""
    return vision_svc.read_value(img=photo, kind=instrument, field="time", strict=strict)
2:43
